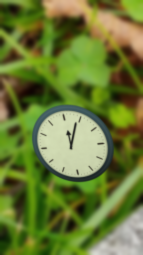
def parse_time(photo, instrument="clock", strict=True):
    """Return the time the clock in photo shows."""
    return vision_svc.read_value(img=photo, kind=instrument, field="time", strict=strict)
12:04
